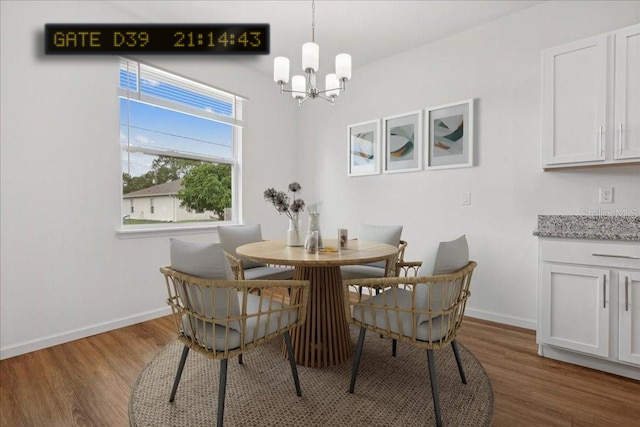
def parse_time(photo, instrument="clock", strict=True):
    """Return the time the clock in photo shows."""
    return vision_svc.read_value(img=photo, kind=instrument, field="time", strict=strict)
21:14:43
